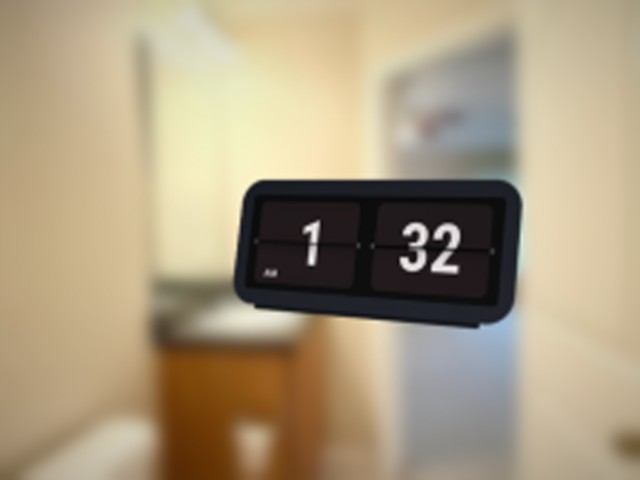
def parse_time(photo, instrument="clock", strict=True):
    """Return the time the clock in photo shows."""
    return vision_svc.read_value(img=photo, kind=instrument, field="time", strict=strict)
1:32
